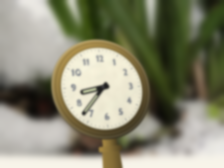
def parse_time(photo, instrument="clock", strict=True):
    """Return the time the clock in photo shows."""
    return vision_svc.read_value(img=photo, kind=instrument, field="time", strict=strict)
8:37
